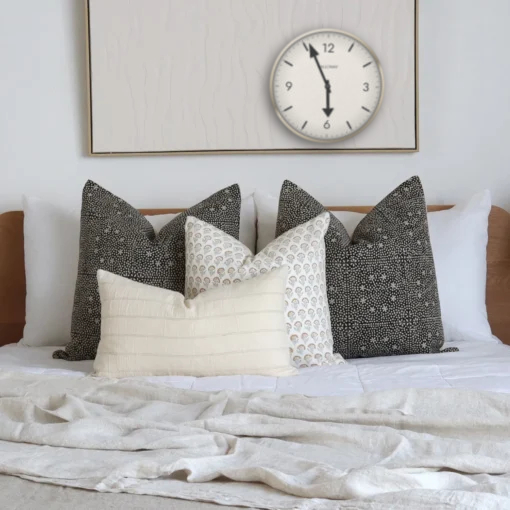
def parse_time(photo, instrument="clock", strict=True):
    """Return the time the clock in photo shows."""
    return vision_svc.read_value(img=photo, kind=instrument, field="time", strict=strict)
5:56
